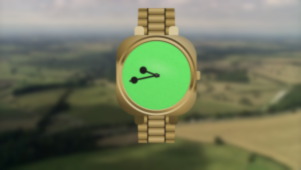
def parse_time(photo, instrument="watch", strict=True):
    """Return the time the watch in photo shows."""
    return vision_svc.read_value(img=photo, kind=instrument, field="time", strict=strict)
9:43
